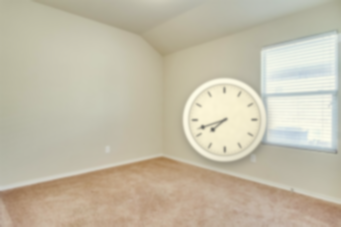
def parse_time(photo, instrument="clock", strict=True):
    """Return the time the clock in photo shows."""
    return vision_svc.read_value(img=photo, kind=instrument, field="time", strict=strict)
7:42
